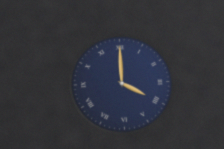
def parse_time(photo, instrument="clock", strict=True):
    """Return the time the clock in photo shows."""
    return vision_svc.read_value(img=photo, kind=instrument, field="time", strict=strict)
4:00
